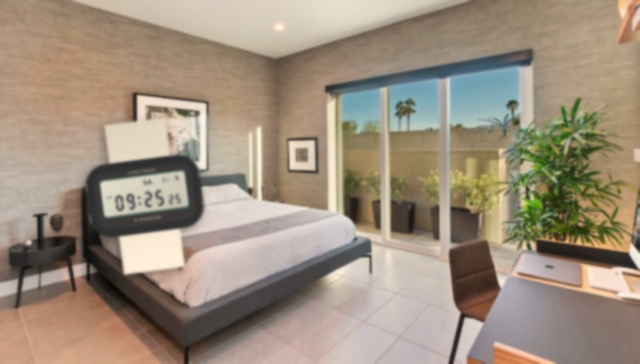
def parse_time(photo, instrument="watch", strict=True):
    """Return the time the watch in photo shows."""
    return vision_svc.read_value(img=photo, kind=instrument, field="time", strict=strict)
9:25
